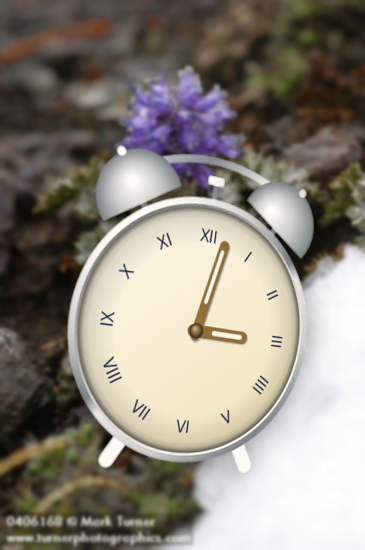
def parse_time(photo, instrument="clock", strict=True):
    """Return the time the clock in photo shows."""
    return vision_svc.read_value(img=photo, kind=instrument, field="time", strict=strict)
3:02
